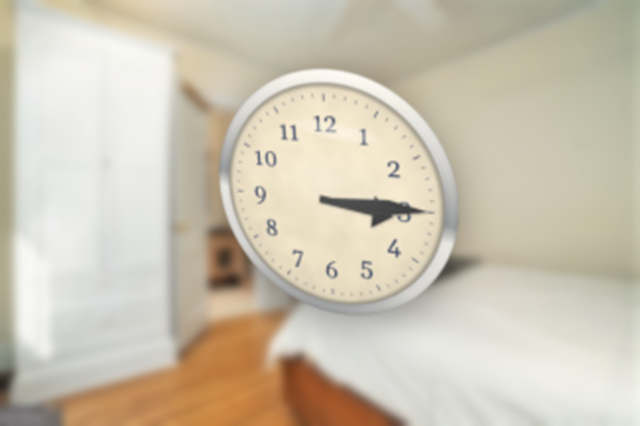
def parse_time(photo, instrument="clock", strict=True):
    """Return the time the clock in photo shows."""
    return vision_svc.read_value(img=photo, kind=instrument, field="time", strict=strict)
3:15
